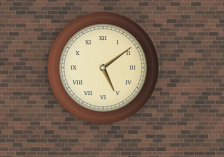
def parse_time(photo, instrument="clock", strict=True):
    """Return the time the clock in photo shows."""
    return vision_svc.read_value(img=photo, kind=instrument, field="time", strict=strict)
5:09
